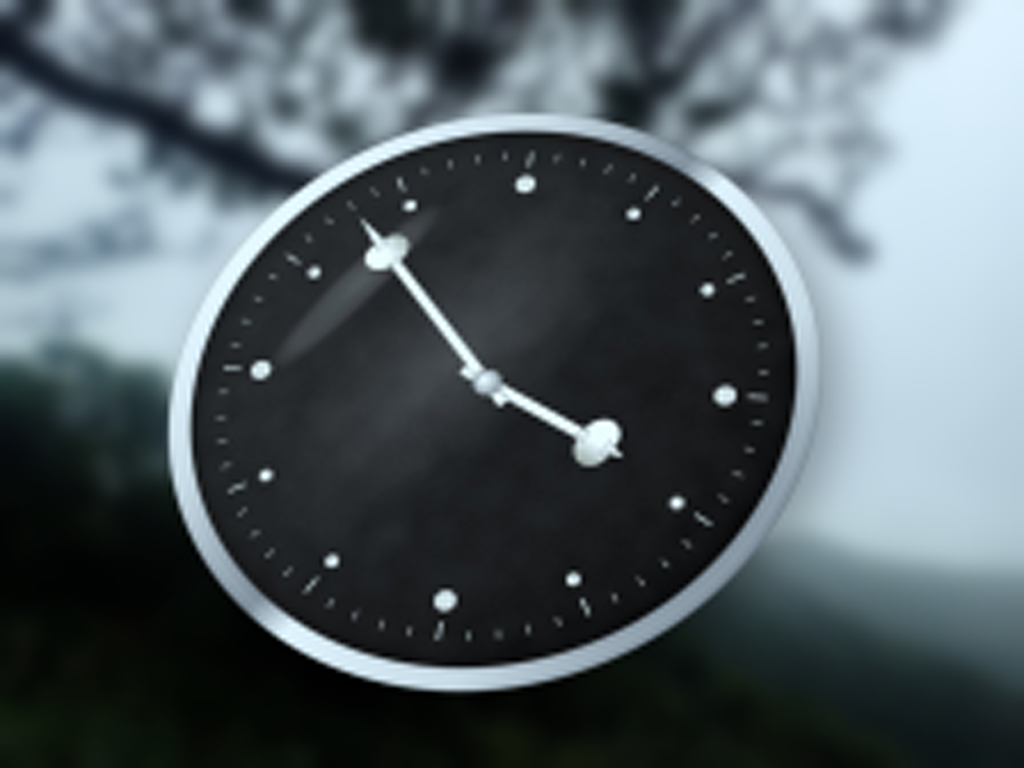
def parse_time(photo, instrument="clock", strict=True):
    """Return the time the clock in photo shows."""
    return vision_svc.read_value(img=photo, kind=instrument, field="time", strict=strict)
3:53
